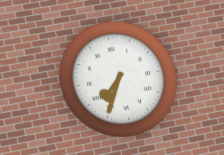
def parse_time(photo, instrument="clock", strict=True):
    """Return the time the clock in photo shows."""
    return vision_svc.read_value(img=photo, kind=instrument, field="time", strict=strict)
7:35
